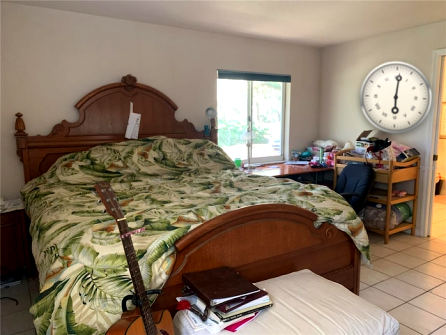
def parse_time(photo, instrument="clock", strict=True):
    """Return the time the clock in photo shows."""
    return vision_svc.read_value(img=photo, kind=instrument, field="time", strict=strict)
6:01
